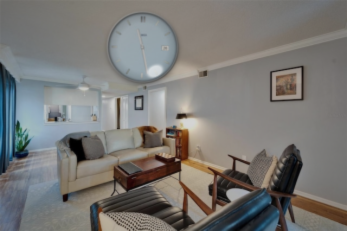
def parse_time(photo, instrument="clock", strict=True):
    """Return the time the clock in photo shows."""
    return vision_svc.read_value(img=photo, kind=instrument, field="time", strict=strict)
11:28
